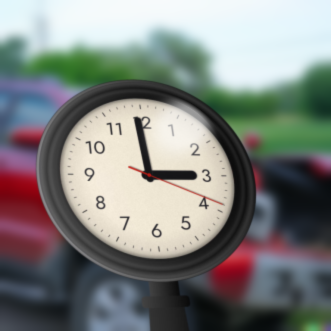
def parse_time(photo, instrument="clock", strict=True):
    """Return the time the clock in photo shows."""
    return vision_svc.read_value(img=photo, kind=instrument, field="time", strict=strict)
2:59:19
